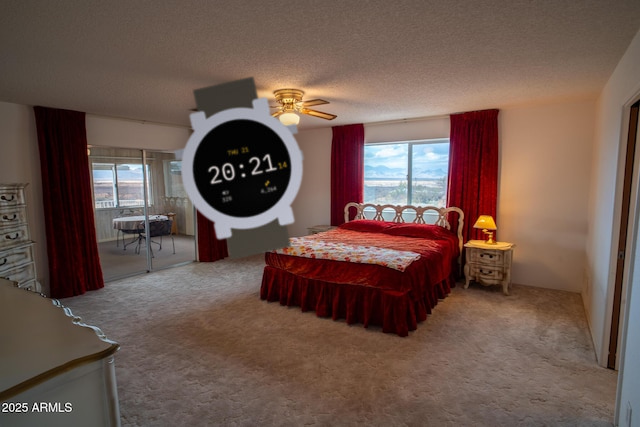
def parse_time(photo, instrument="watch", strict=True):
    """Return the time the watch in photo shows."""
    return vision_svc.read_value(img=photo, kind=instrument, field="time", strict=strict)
20:21
